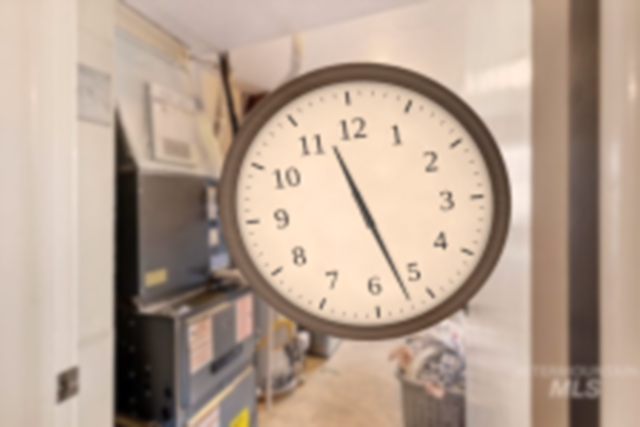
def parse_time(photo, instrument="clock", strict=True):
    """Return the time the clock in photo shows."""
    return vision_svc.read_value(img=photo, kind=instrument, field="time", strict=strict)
11:27
